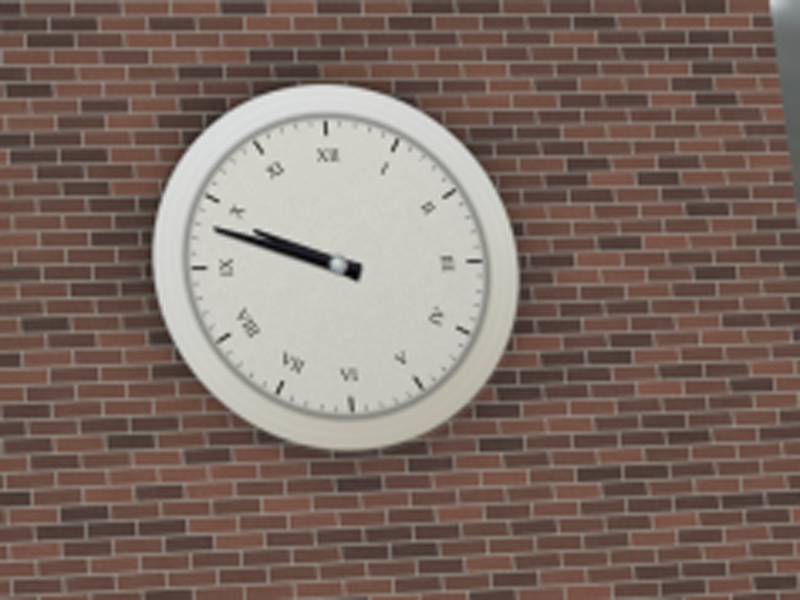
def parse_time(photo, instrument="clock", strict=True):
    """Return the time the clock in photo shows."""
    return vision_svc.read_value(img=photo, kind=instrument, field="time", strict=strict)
9:48
